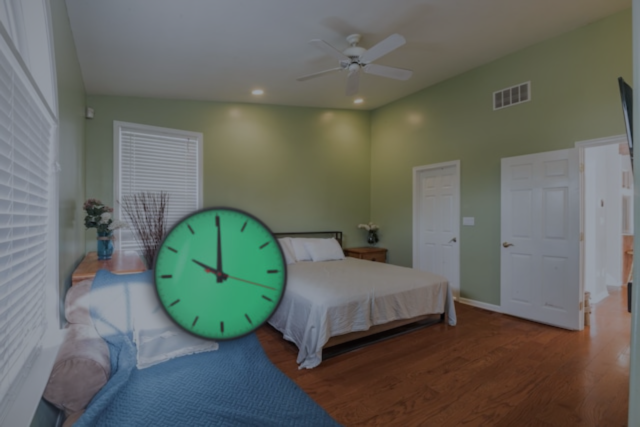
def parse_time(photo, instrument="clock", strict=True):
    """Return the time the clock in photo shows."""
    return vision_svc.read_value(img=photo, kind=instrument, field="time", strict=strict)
10:00:18
